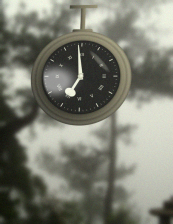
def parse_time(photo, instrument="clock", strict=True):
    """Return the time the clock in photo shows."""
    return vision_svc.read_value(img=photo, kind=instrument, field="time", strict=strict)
6:59
